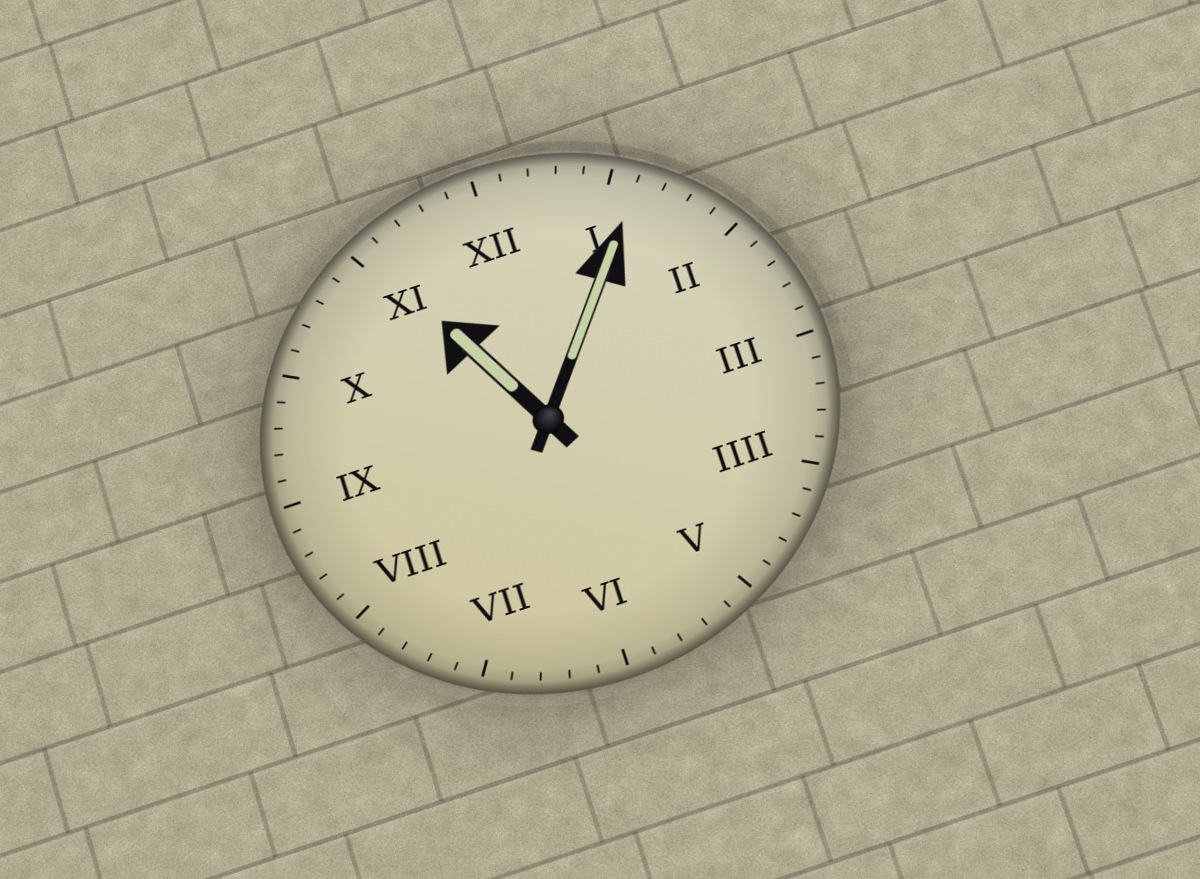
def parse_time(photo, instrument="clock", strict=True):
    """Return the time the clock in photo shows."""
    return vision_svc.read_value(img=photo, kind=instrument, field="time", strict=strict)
11:06
